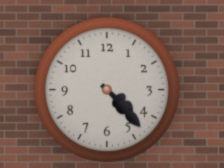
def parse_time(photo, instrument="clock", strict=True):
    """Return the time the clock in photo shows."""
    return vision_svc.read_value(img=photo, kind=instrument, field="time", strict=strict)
4:23
